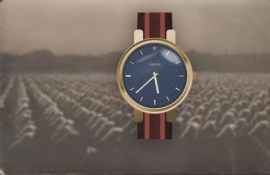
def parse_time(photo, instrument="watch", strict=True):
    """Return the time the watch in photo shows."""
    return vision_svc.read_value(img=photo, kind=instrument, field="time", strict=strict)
5:38
